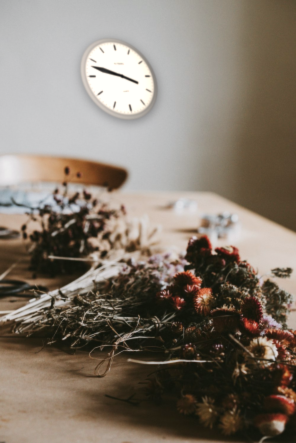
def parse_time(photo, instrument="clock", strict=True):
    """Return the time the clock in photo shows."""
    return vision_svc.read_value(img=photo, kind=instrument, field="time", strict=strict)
3:48
